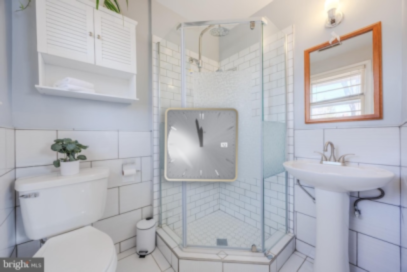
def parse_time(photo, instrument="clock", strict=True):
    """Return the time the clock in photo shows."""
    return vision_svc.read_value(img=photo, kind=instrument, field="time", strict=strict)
11:58
